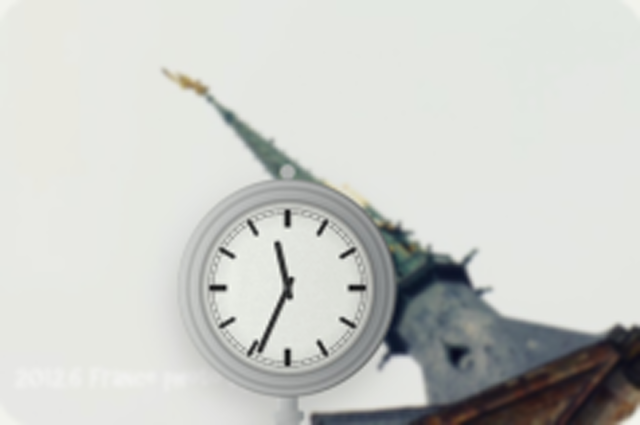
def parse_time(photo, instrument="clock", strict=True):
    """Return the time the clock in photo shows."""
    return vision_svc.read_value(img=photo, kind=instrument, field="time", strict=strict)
11:34
